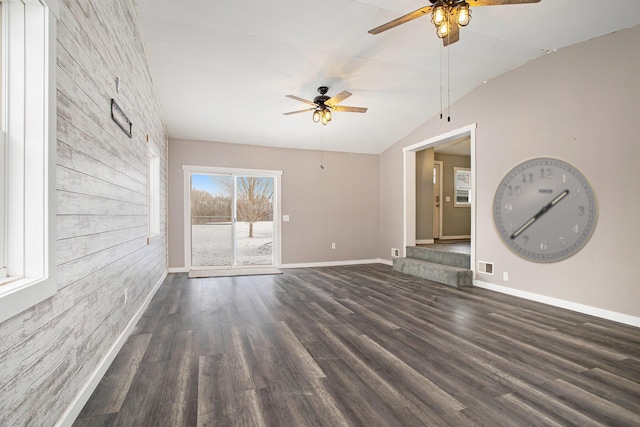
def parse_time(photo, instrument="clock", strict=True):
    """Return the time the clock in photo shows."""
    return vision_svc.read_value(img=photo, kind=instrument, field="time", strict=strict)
1:38
